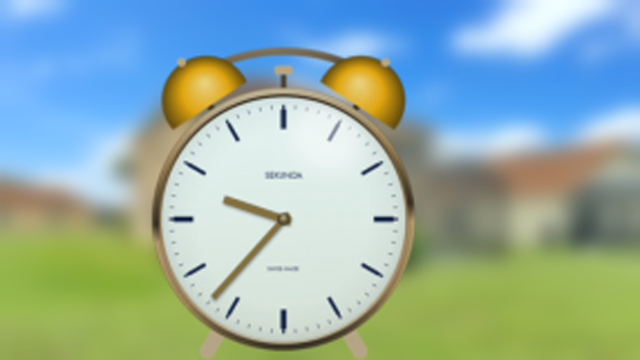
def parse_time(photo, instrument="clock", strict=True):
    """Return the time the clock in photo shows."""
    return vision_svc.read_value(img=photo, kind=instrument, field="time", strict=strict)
9:37
